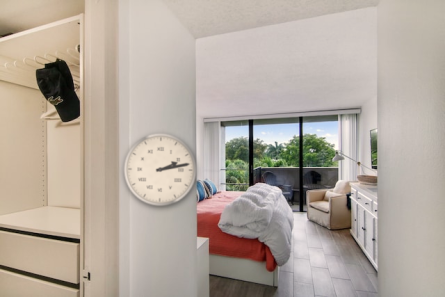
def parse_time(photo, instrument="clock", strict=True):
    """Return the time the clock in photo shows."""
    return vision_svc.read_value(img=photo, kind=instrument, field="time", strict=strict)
2:13
